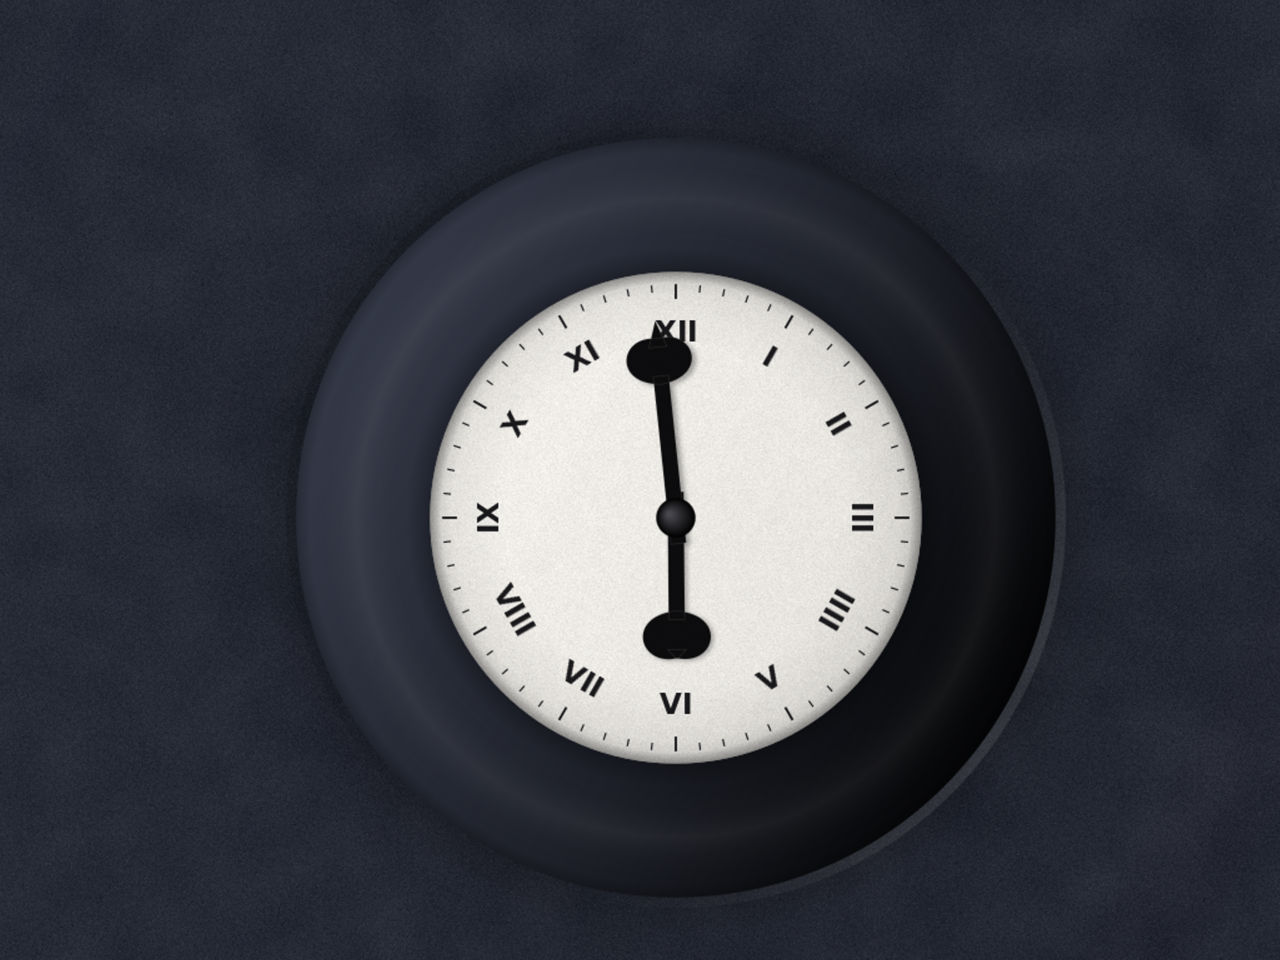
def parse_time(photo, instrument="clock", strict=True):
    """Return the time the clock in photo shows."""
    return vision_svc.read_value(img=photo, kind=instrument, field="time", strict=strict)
5:59
